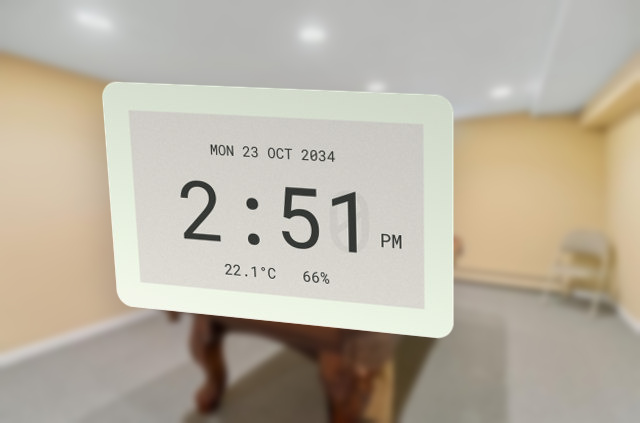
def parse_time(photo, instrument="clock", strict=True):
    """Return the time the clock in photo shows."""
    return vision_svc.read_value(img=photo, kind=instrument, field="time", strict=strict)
2:51
